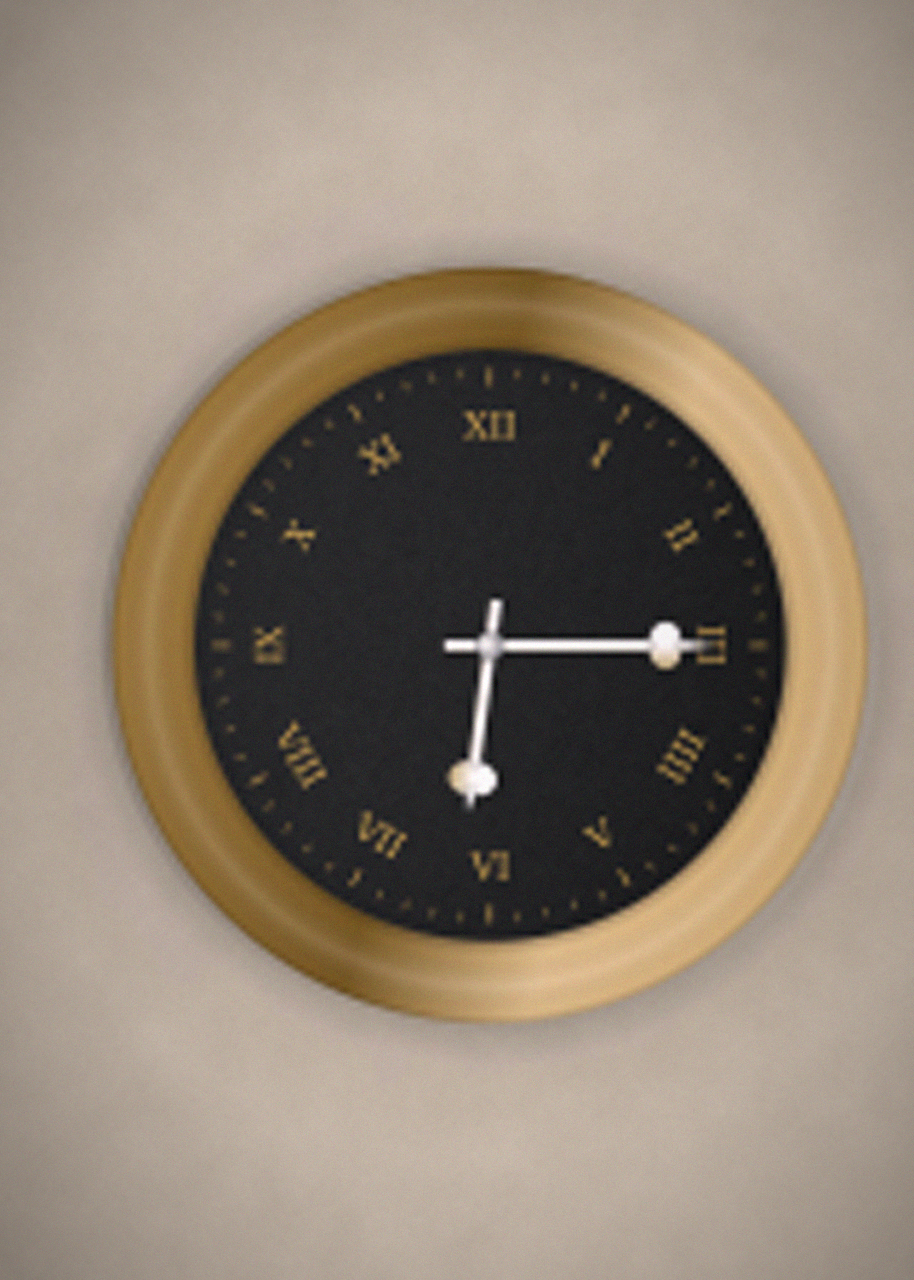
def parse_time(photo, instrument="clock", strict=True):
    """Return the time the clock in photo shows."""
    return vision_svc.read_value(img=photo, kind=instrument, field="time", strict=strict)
6:15
